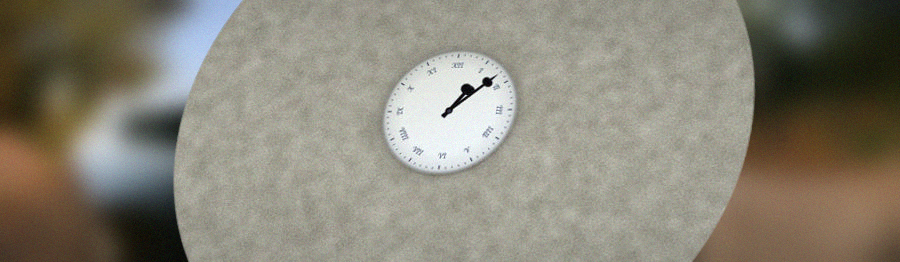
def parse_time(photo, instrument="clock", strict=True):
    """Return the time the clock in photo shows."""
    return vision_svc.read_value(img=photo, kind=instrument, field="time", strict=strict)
1:08
